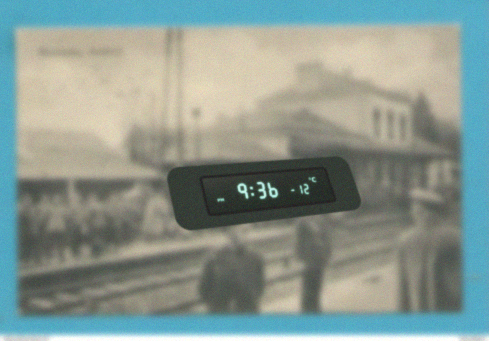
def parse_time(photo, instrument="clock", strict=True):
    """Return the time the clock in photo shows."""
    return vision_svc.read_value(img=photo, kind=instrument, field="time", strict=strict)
9:36
